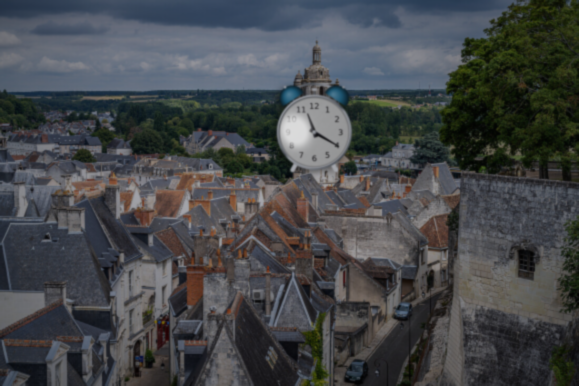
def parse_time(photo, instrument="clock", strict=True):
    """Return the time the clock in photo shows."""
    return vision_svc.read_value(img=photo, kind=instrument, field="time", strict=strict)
11:20
